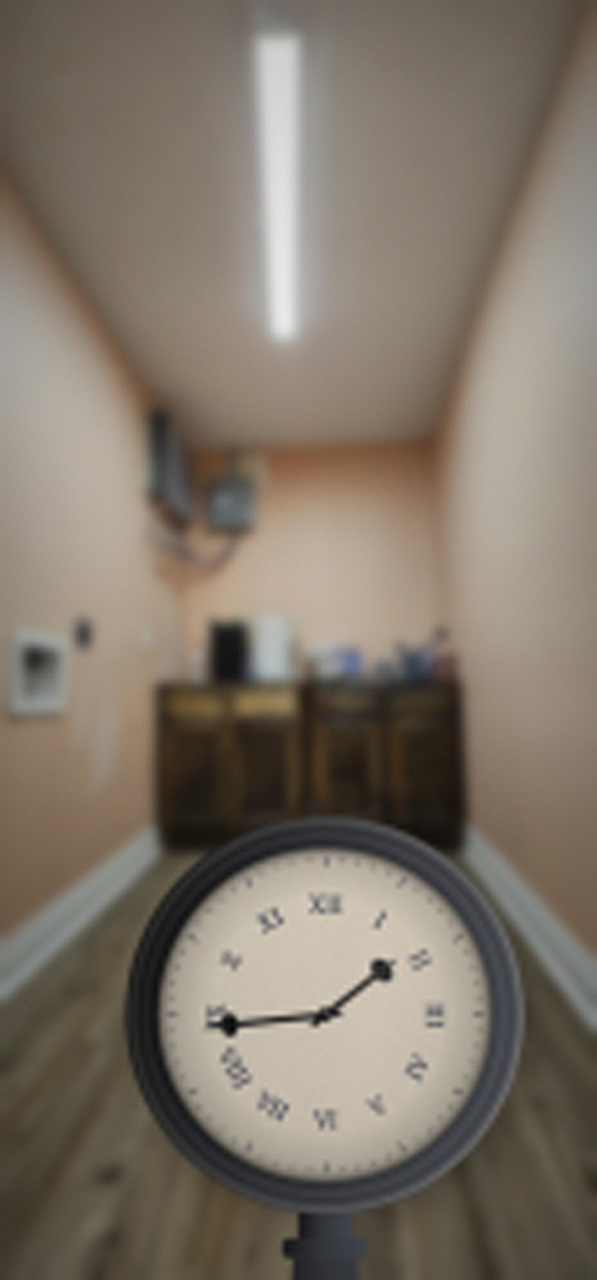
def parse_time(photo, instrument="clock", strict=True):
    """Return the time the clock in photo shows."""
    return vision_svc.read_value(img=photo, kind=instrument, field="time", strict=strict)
1:44
